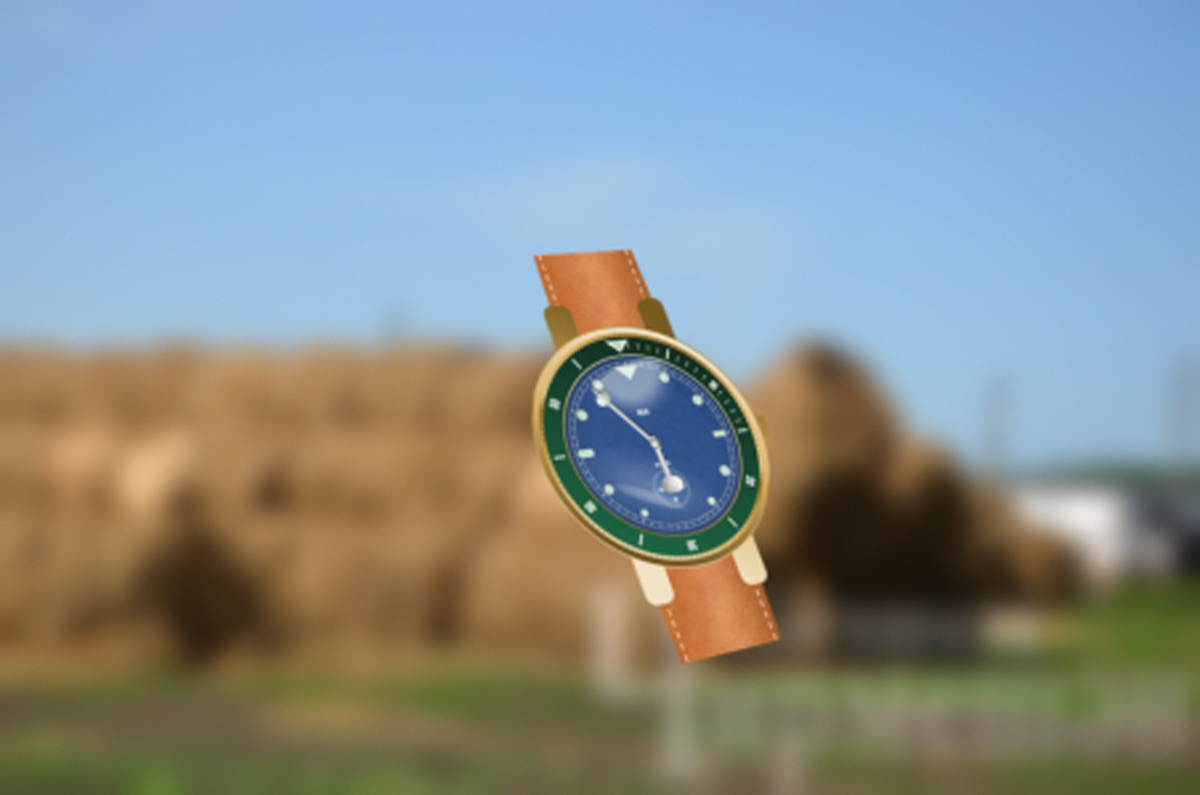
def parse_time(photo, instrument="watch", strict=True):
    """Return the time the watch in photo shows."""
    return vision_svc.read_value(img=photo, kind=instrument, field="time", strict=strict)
5:54
